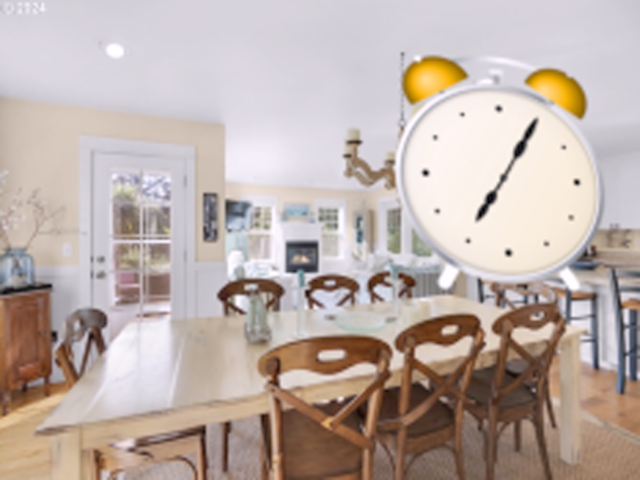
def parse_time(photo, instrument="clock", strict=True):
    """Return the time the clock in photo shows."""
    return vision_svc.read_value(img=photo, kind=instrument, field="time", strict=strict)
7:05
